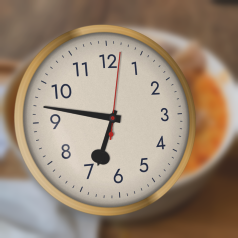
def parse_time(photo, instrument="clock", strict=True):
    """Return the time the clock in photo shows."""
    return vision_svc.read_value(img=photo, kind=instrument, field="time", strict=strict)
6:47:02
